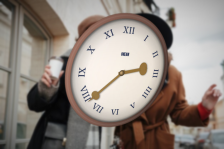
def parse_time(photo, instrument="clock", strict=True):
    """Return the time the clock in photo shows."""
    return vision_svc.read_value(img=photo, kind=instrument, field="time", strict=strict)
2:38
